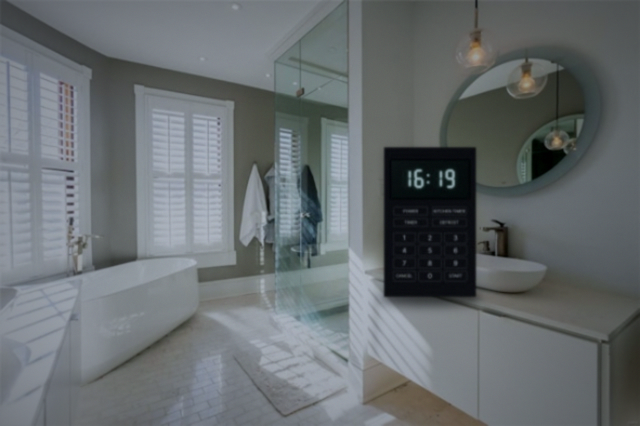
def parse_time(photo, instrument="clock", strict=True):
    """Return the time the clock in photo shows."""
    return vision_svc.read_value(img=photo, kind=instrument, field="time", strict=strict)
16:19
